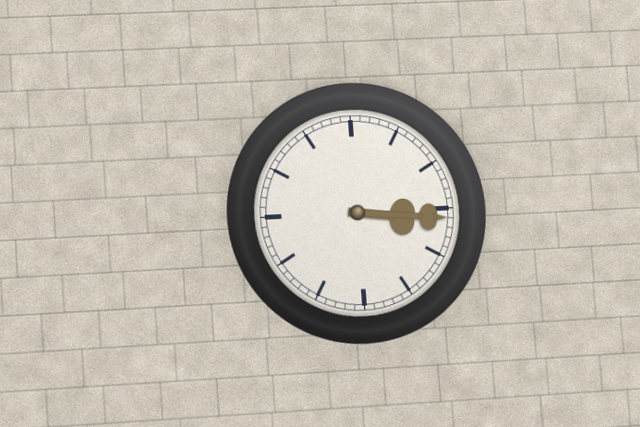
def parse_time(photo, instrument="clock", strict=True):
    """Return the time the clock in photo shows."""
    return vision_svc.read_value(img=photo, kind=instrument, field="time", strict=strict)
3:16
